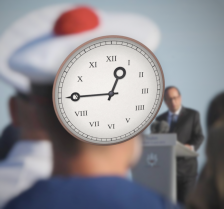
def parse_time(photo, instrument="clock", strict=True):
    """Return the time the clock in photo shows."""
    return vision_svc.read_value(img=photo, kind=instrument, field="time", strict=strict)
12:45
